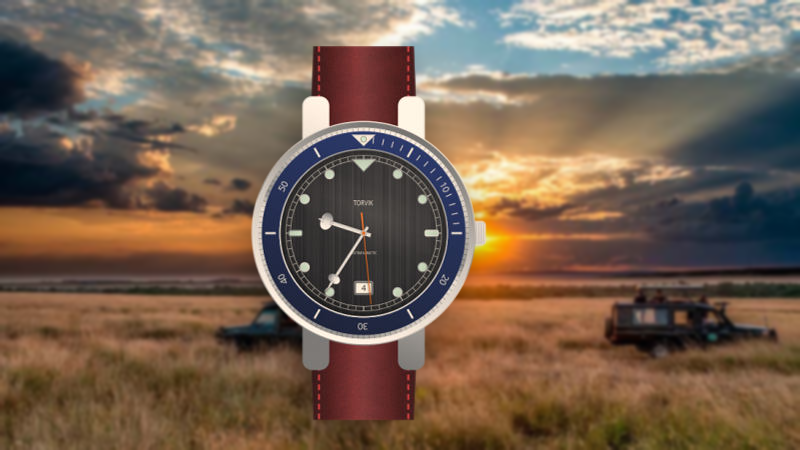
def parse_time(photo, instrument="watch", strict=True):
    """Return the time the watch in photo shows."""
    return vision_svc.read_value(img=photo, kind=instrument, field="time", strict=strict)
9:35:29
